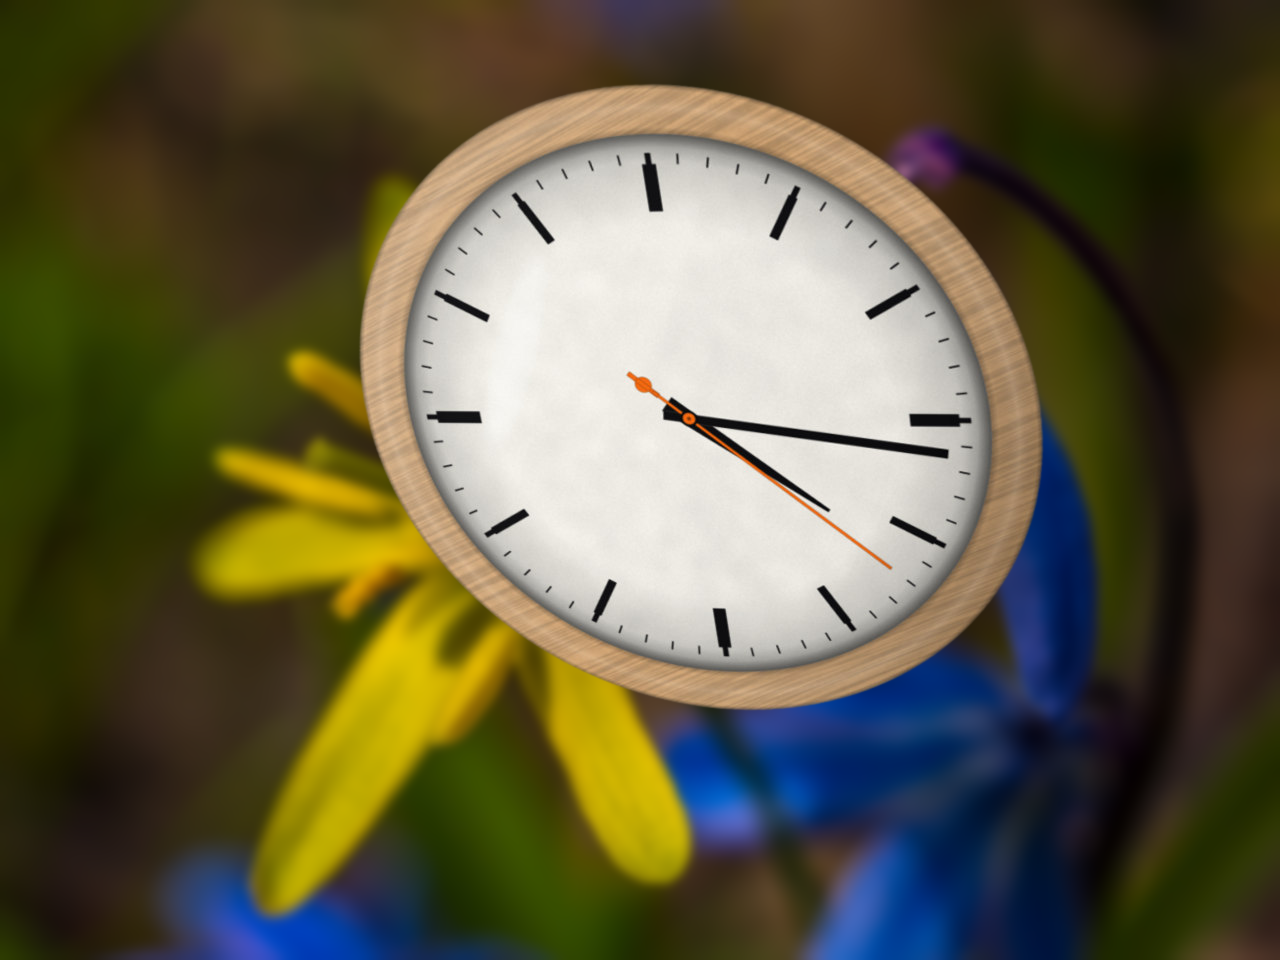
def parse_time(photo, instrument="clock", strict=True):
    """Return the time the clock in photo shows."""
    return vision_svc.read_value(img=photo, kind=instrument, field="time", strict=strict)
4:16:22
